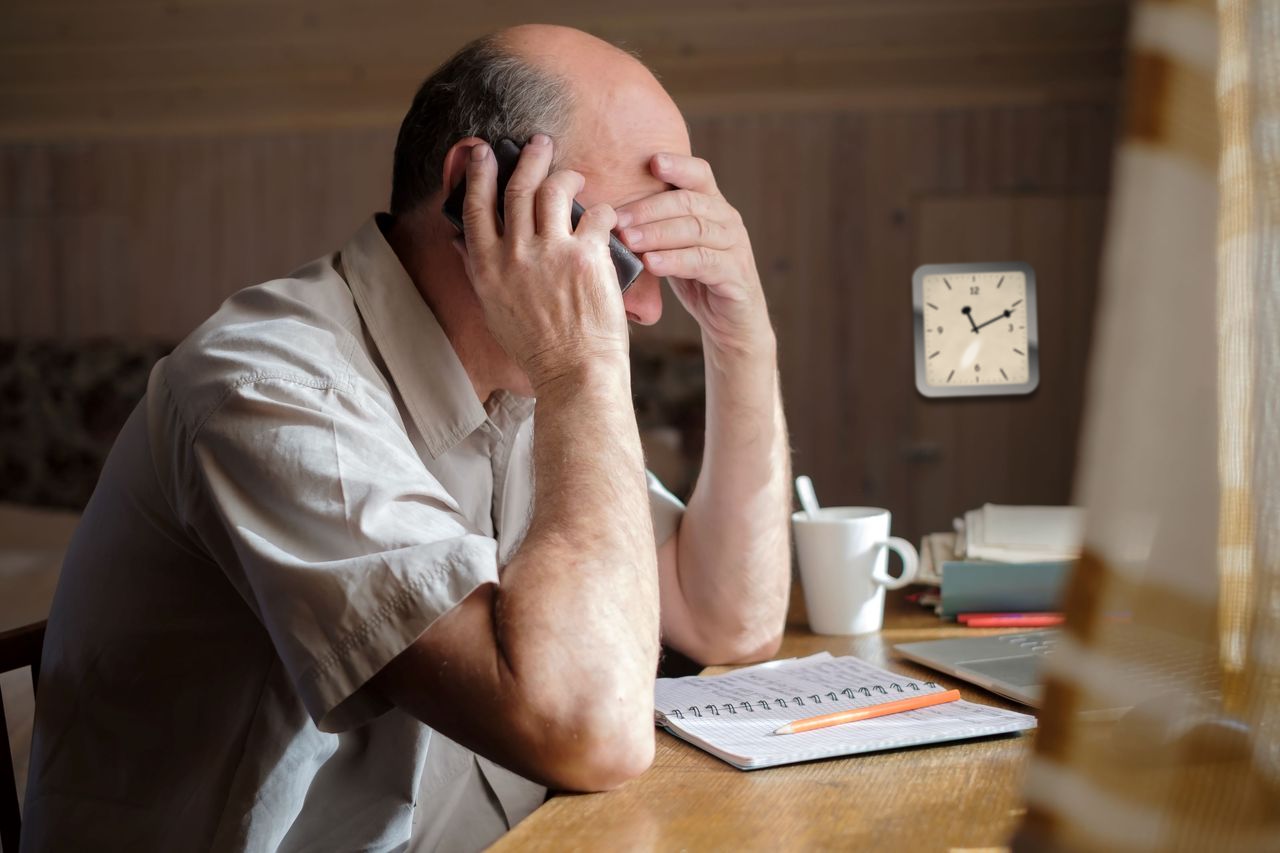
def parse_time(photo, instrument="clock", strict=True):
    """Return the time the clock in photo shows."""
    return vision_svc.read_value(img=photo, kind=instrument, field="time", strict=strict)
11:11
